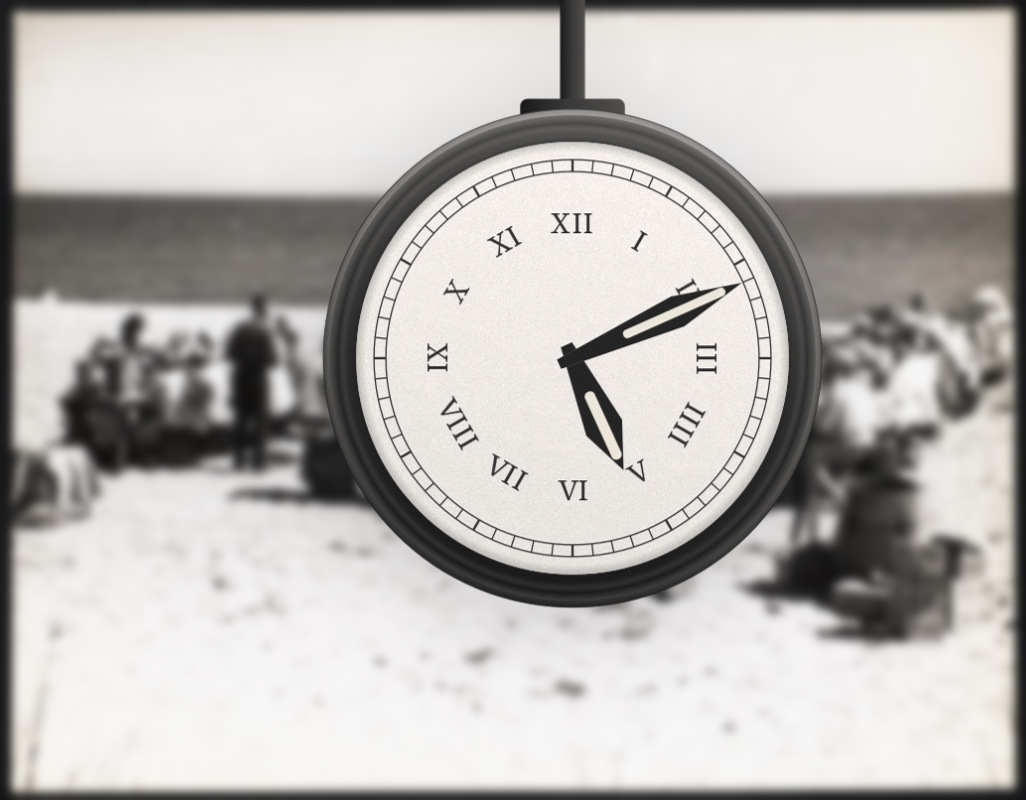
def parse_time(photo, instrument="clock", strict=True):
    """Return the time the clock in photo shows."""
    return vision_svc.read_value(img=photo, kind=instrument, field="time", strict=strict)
5:11
